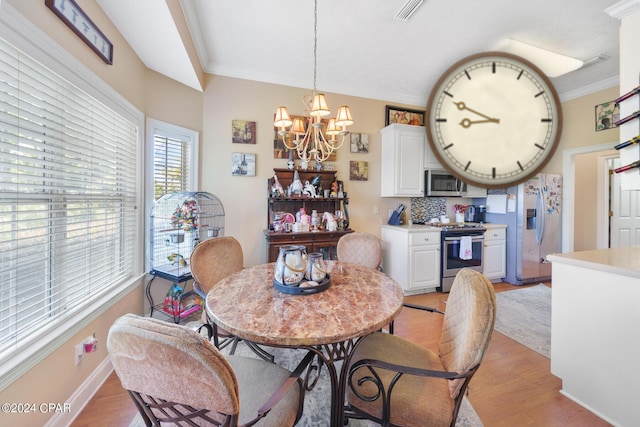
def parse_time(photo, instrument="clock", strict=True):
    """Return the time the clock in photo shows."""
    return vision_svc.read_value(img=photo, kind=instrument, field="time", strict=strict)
8:49
